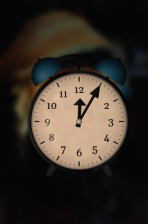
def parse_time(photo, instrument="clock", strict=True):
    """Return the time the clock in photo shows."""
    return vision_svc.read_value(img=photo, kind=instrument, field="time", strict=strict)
12:05
